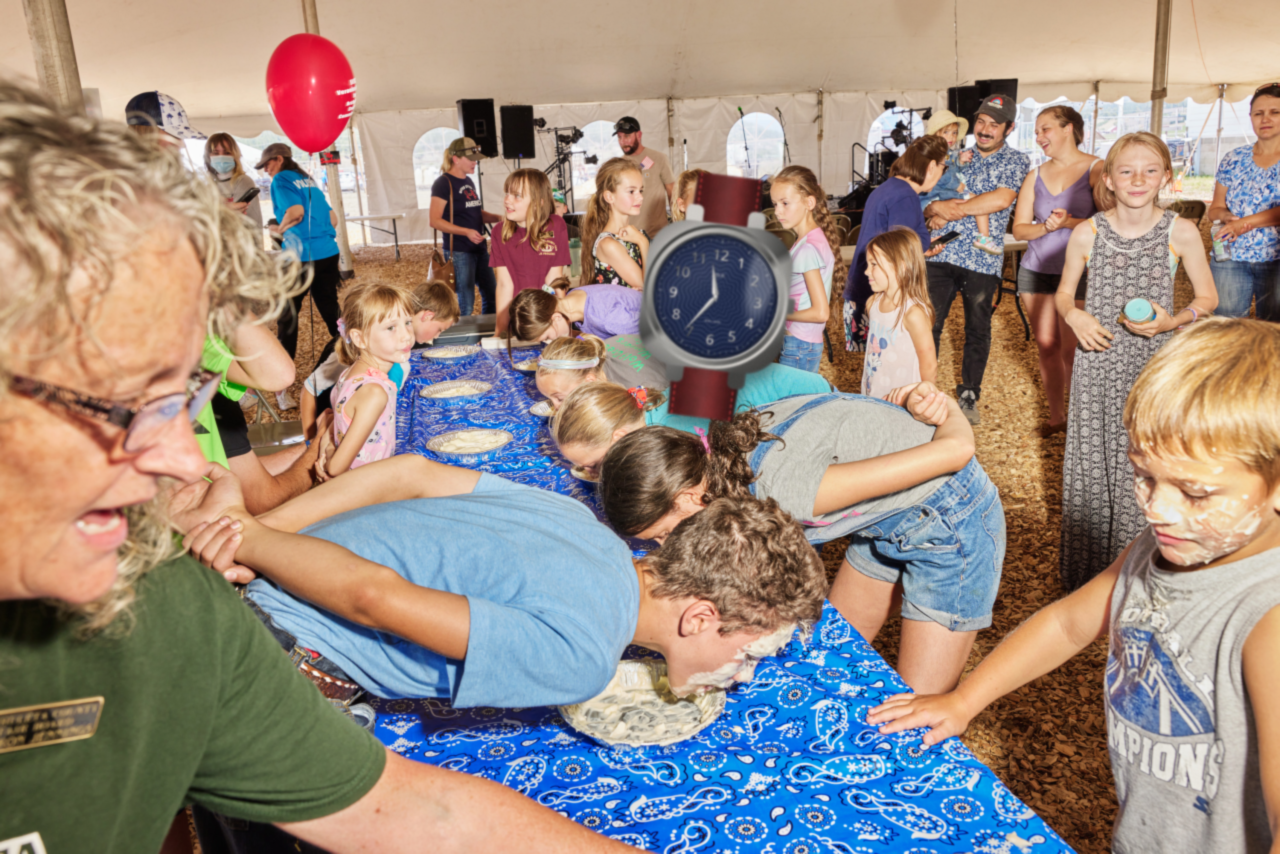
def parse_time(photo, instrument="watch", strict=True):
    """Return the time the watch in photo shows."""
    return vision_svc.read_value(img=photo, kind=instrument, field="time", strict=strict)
11:36
